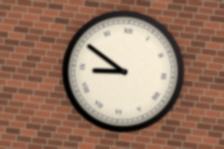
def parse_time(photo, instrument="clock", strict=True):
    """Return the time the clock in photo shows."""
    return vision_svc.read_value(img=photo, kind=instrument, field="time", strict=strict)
8:50
